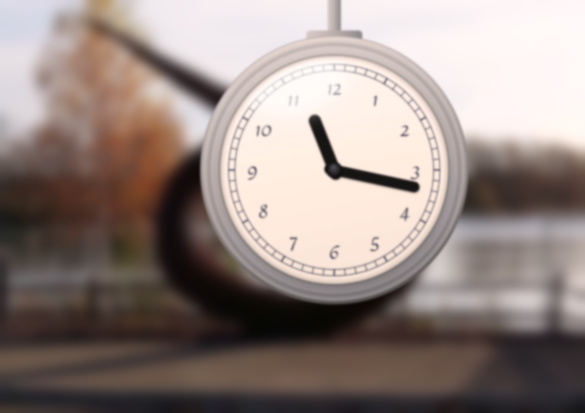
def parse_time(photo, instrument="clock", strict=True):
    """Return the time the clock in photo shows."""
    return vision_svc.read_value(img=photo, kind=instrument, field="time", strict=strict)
11:17
